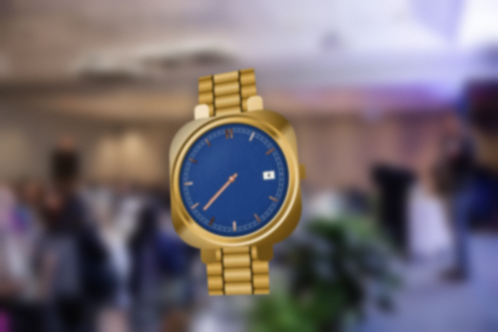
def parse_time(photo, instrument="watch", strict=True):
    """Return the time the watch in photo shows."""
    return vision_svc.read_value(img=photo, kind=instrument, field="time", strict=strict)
7:38
